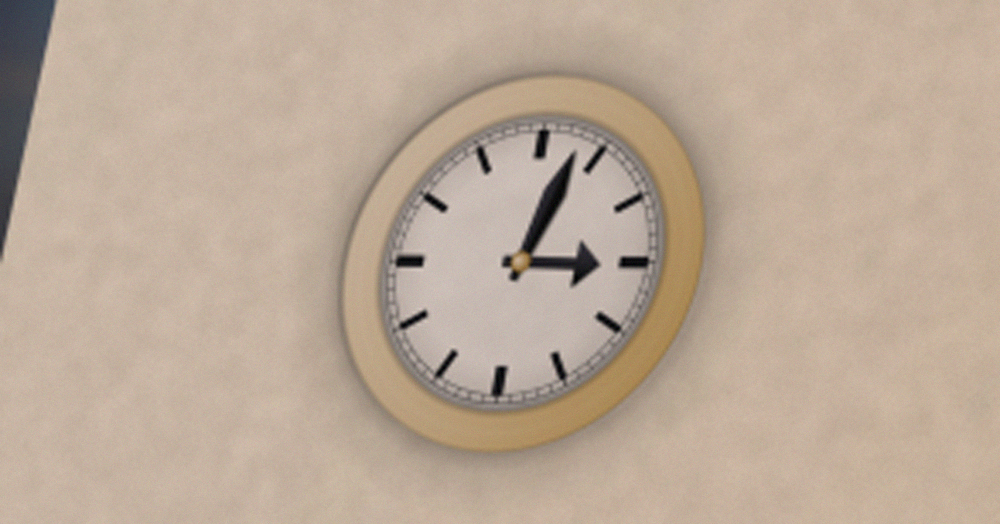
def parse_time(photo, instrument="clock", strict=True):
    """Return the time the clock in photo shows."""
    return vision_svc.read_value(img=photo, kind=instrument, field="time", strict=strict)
3:03
